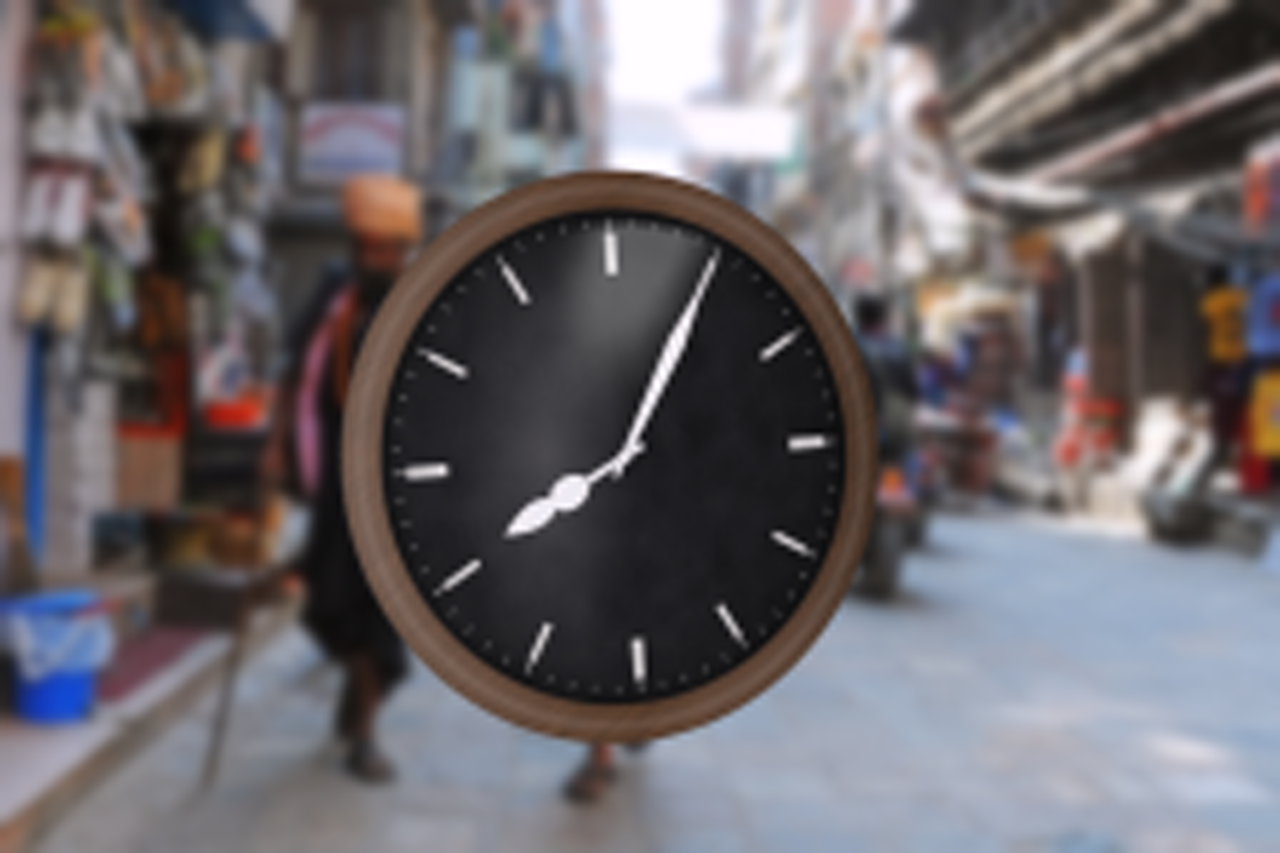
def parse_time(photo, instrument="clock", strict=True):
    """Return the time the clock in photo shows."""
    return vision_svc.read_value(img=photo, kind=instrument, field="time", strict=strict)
8:05
